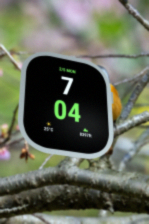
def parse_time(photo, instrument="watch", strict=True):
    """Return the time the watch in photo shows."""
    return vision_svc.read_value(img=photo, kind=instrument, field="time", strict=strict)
7:04
